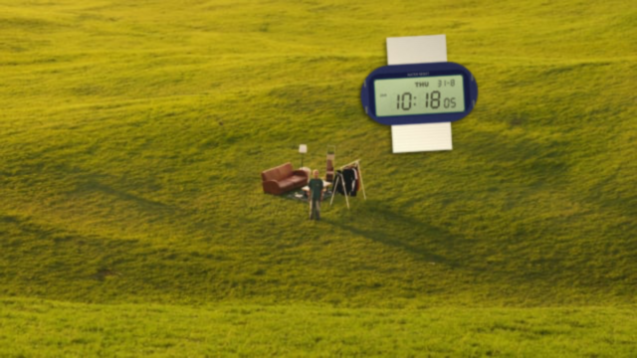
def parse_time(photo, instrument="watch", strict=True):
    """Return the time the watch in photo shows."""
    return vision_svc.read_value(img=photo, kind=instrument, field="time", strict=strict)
10:18
